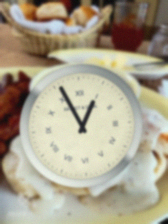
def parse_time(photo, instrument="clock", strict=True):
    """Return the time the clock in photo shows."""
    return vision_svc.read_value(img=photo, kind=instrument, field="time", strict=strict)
12:56
